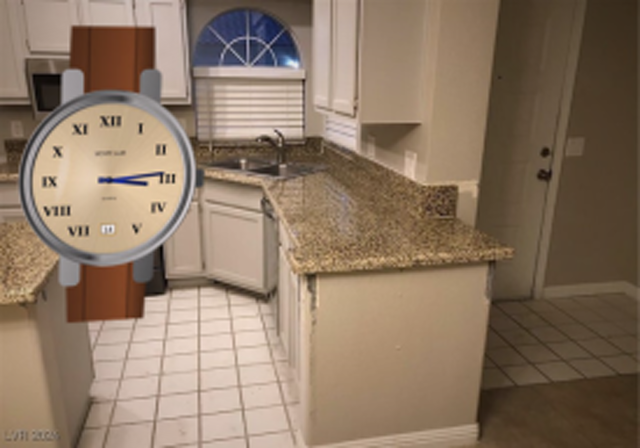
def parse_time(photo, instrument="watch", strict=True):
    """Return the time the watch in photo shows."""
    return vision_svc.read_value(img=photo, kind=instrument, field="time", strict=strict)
3:14
